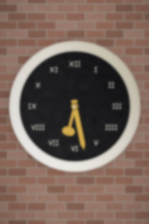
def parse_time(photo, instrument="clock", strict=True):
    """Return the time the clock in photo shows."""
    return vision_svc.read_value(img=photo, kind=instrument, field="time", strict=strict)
6:28
